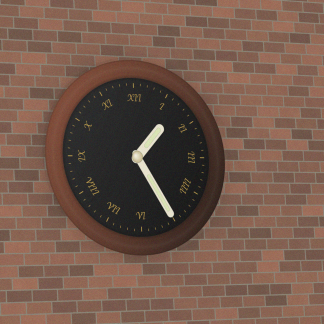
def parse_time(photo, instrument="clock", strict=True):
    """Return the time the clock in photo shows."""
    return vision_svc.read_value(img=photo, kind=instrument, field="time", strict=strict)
1:25
